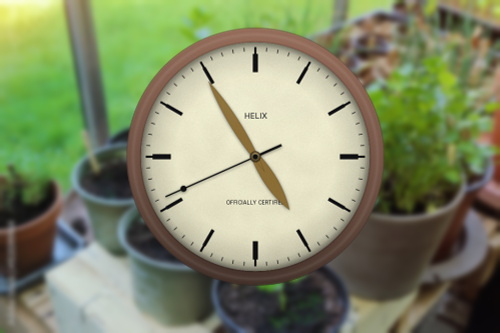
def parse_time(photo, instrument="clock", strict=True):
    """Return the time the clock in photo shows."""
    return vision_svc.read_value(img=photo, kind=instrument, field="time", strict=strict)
4:54:41
